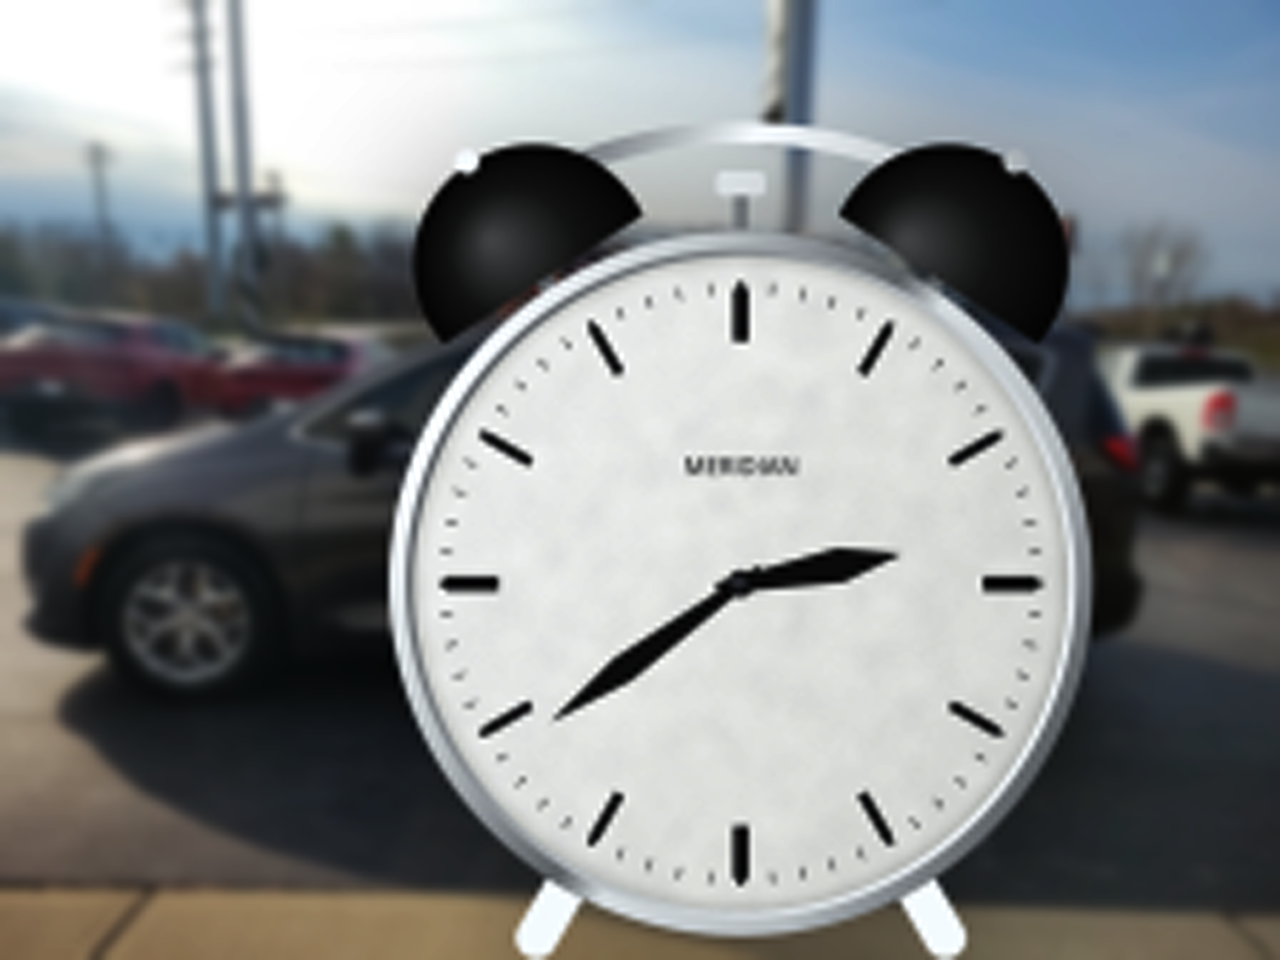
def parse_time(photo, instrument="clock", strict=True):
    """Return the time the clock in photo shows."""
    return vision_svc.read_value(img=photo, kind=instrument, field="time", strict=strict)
2:39
